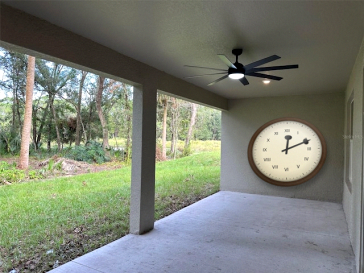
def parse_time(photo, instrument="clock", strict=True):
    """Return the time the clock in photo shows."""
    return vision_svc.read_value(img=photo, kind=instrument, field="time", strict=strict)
12:11
